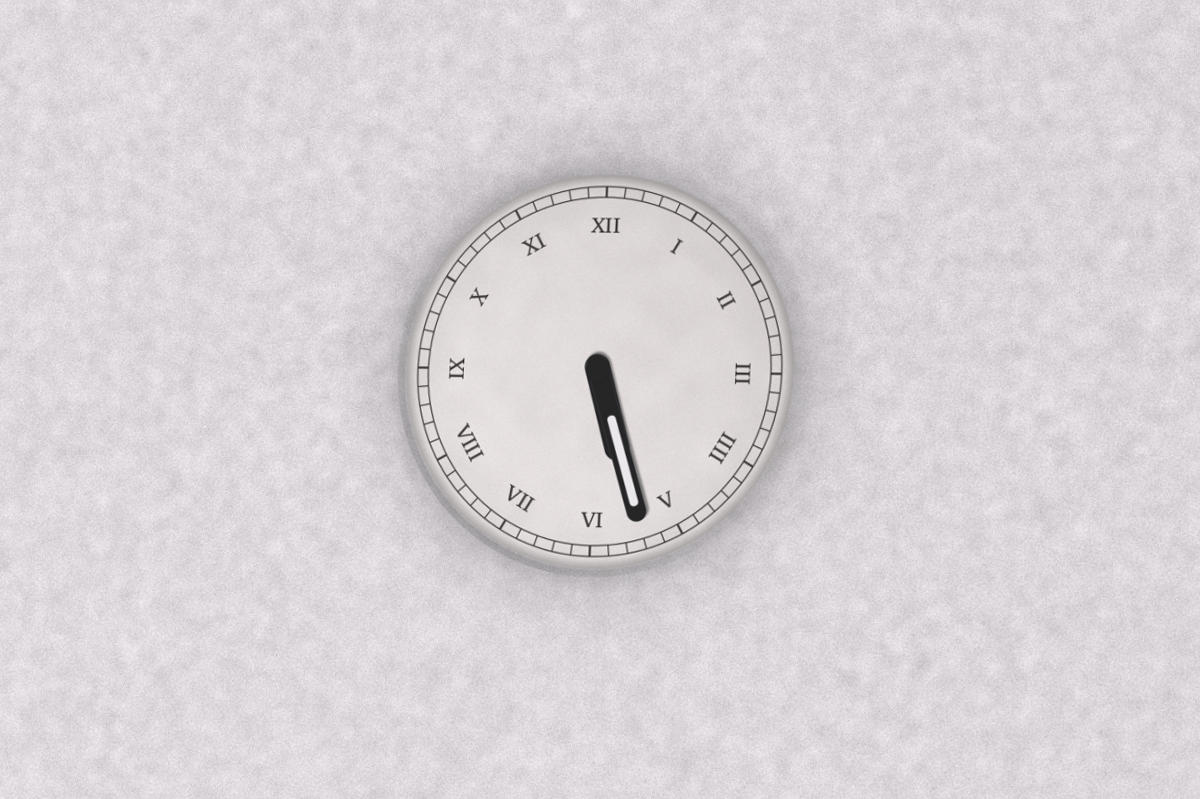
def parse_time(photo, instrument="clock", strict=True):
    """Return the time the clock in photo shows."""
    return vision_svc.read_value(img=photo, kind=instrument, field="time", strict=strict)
5:27
